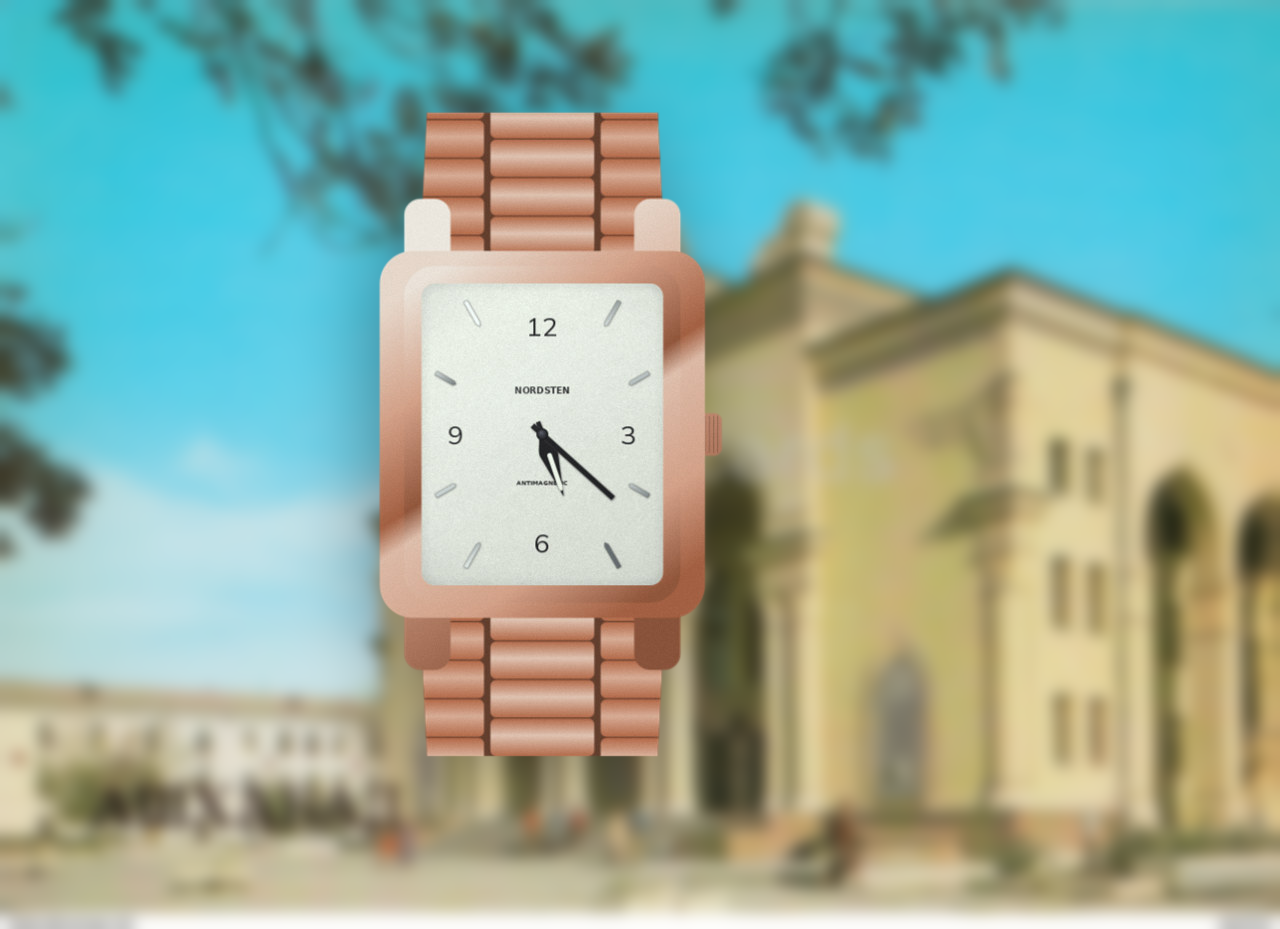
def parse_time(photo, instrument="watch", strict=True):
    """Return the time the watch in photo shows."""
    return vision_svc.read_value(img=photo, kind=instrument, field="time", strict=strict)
5:22
